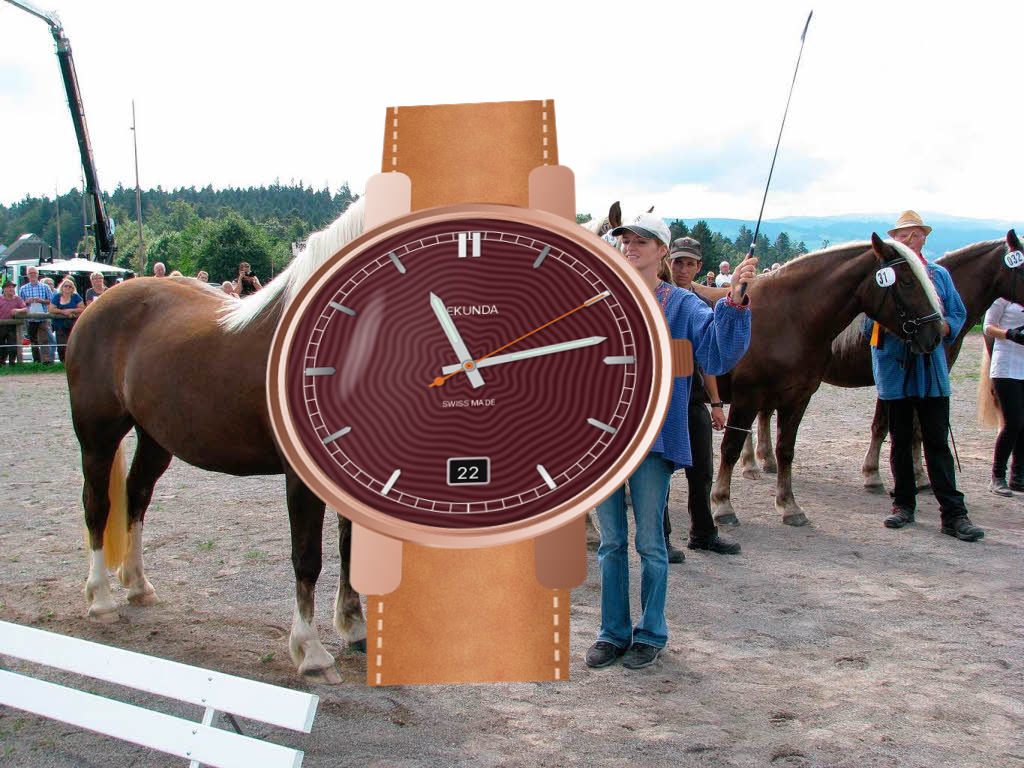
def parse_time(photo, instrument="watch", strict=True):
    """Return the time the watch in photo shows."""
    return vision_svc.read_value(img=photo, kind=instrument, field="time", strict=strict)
11:13:10
